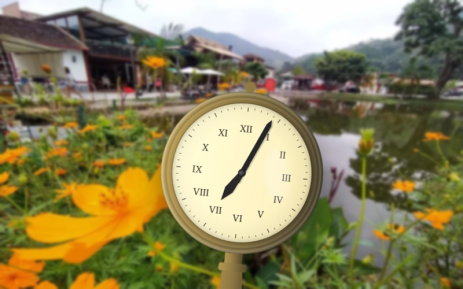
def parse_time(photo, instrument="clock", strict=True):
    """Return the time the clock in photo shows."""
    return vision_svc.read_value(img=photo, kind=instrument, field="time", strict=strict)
7:04
